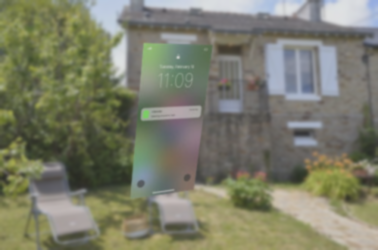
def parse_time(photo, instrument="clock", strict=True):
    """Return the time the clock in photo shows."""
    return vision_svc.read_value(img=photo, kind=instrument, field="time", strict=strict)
11:09
